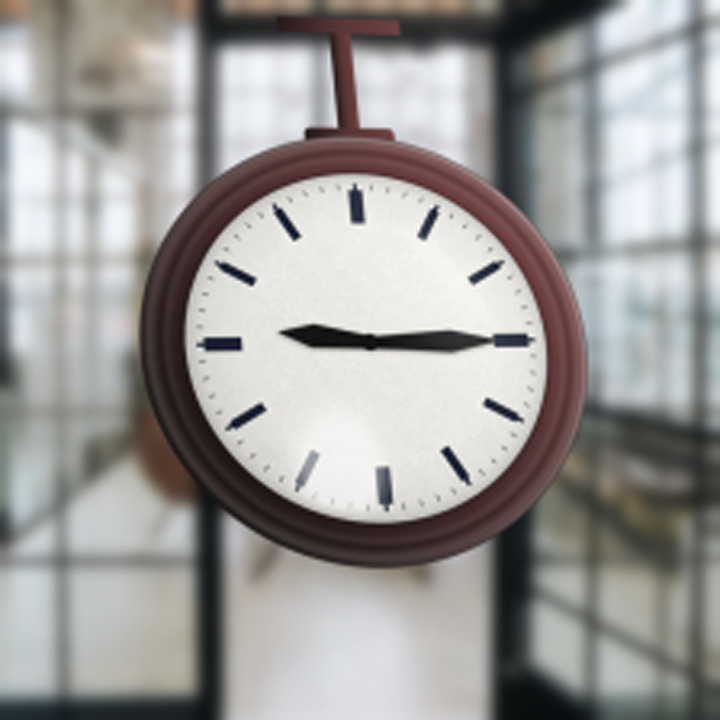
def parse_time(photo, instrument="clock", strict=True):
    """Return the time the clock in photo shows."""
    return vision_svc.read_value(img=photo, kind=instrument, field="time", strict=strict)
9:15
